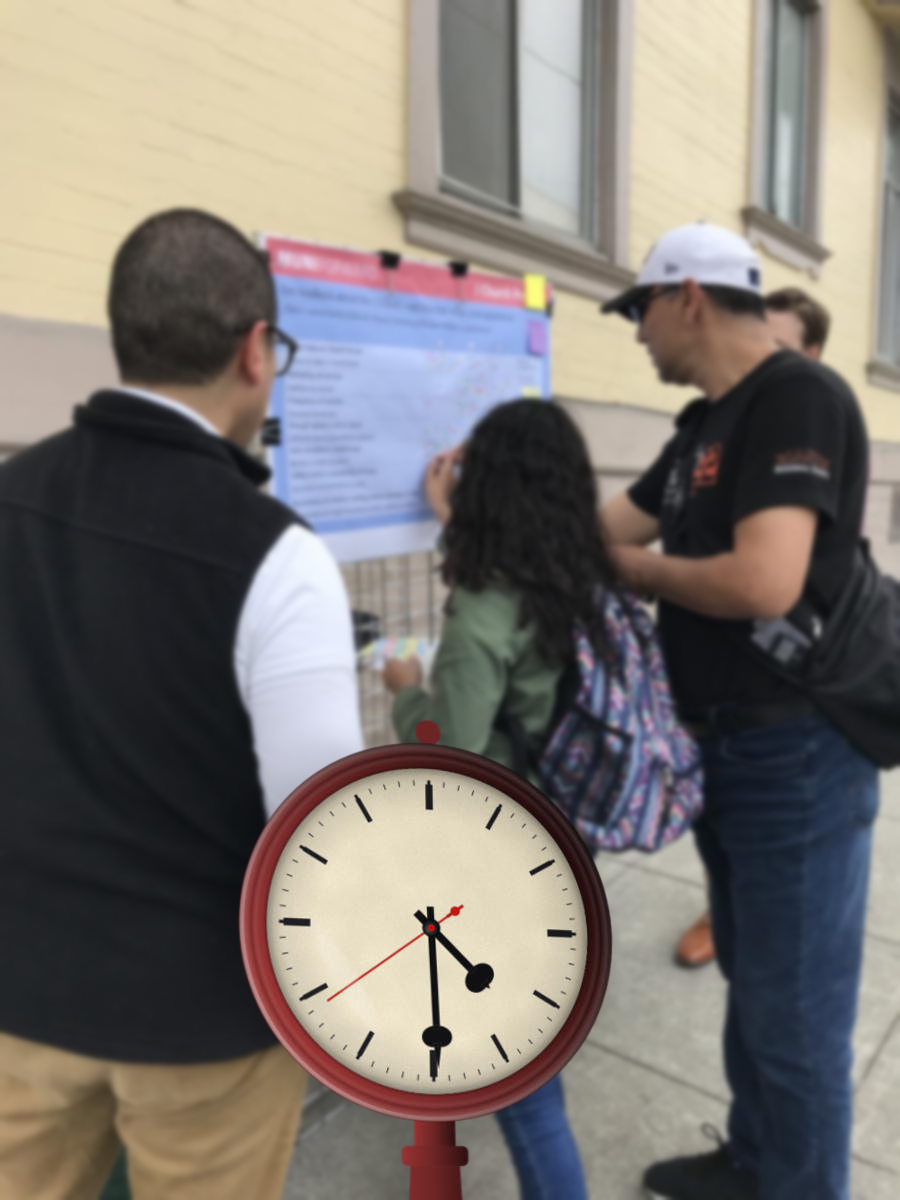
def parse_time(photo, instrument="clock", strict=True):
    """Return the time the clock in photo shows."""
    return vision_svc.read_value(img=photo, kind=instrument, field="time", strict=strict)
4:29:39
